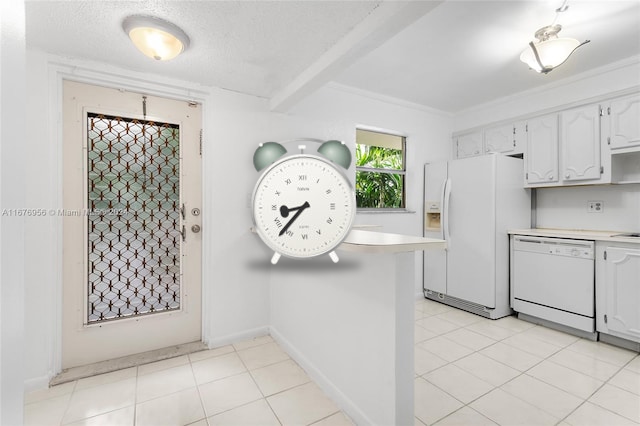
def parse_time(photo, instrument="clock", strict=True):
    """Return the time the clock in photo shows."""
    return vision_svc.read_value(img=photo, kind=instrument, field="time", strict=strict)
8:37
